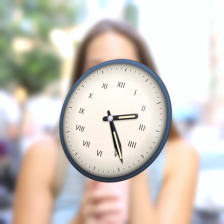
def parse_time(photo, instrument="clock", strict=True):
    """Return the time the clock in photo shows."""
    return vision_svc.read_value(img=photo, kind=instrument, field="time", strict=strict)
2:24
